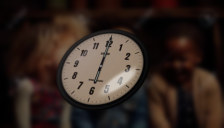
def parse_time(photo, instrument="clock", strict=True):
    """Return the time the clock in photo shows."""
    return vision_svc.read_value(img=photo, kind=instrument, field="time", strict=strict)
6:00
